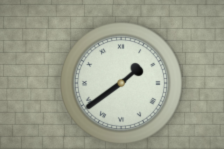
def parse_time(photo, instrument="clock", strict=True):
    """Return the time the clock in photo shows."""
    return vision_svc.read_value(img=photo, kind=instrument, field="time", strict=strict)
1:39
